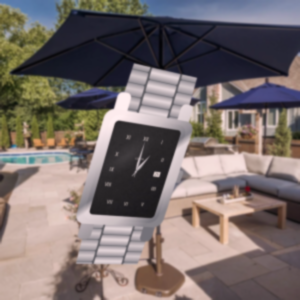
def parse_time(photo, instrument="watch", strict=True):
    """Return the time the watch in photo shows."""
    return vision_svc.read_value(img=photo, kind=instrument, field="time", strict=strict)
1:00
